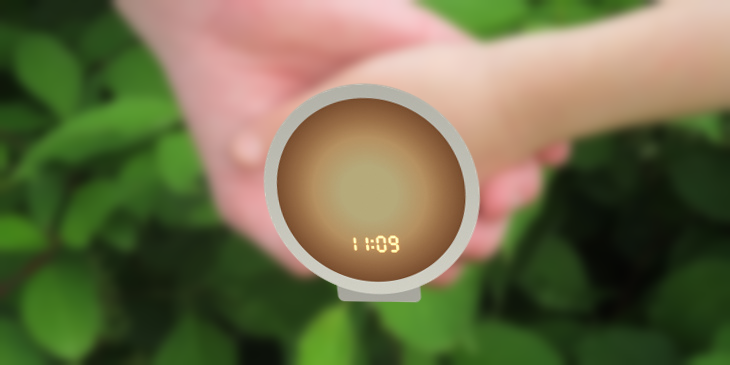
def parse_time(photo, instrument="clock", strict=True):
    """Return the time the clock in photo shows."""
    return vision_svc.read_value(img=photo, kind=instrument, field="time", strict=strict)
11:09
